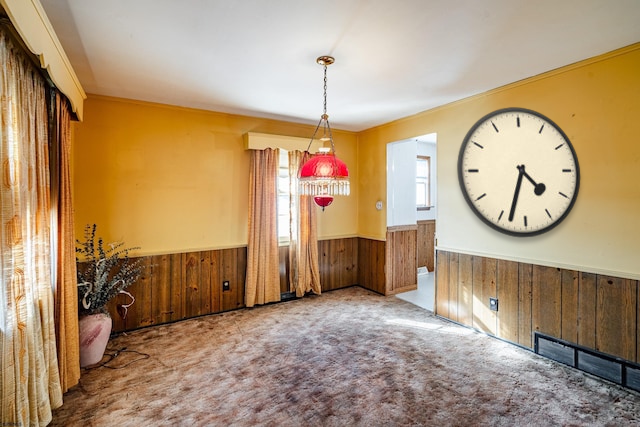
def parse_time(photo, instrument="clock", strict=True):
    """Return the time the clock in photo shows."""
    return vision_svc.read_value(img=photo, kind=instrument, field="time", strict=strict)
4:33
